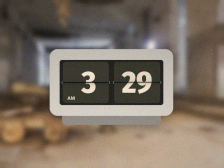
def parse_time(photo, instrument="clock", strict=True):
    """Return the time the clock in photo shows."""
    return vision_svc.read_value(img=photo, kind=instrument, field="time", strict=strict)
3:29
